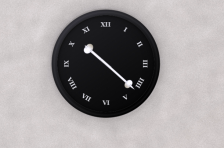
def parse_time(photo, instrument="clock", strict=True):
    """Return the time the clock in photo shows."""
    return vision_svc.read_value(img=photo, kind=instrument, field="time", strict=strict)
10:22
